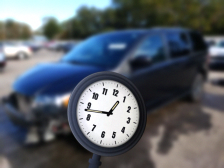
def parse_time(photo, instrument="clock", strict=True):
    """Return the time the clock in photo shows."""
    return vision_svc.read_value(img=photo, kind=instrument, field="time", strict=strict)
12:43
